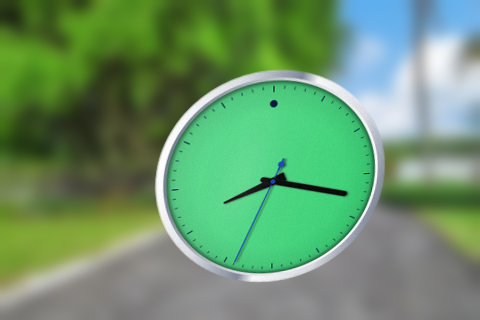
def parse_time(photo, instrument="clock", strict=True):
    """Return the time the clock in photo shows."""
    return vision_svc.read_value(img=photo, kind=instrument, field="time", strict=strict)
8:17:34
